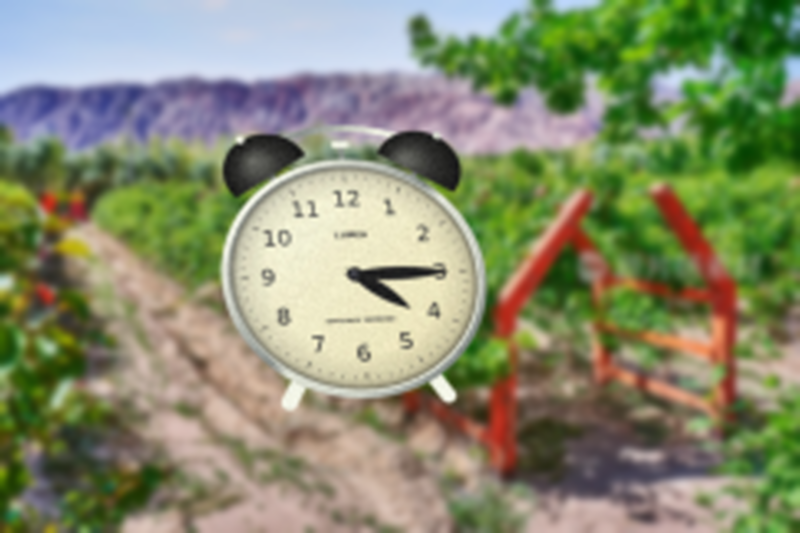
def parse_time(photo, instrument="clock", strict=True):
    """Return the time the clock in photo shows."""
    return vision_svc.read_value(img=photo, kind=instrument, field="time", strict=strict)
4:15
